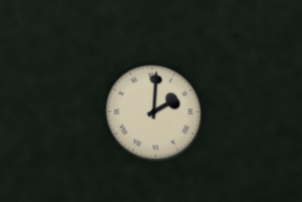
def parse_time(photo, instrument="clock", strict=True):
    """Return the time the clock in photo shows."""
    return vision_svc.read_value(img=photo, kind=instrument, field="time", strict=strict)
2:01
